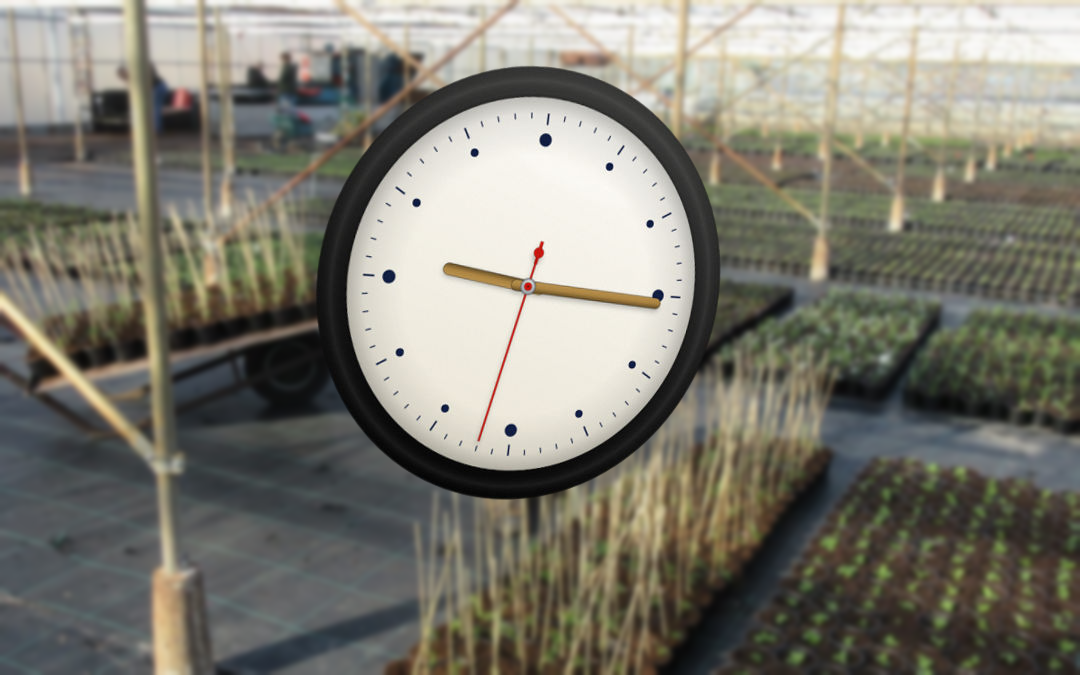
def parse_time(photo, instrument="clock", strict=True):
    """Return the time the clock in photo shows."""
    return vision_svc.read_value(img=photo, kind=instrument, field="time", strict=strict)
9:15:32
